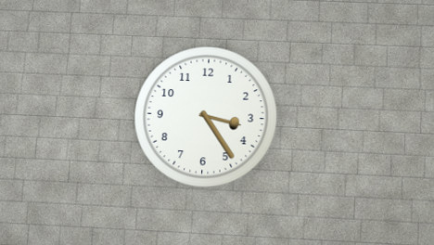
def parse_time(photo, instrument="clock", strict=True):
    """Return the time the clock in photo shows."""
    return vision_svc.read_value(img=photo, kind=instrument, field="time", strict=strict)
3:24
